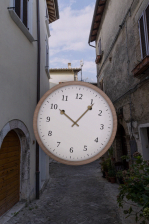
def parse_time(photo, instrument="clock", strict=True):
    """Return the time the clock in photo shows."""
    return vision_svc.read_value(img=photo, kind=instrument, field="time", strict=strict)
10:06
